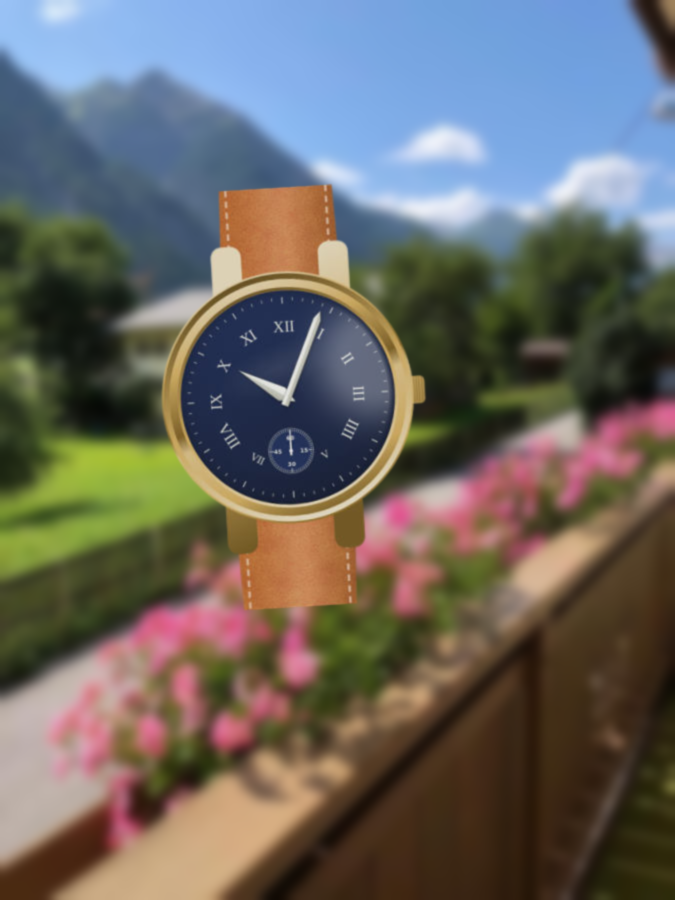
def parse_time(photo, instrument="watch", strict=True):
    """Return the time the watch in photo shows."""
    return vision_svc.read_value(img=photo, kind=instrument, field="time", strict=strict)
10:04
